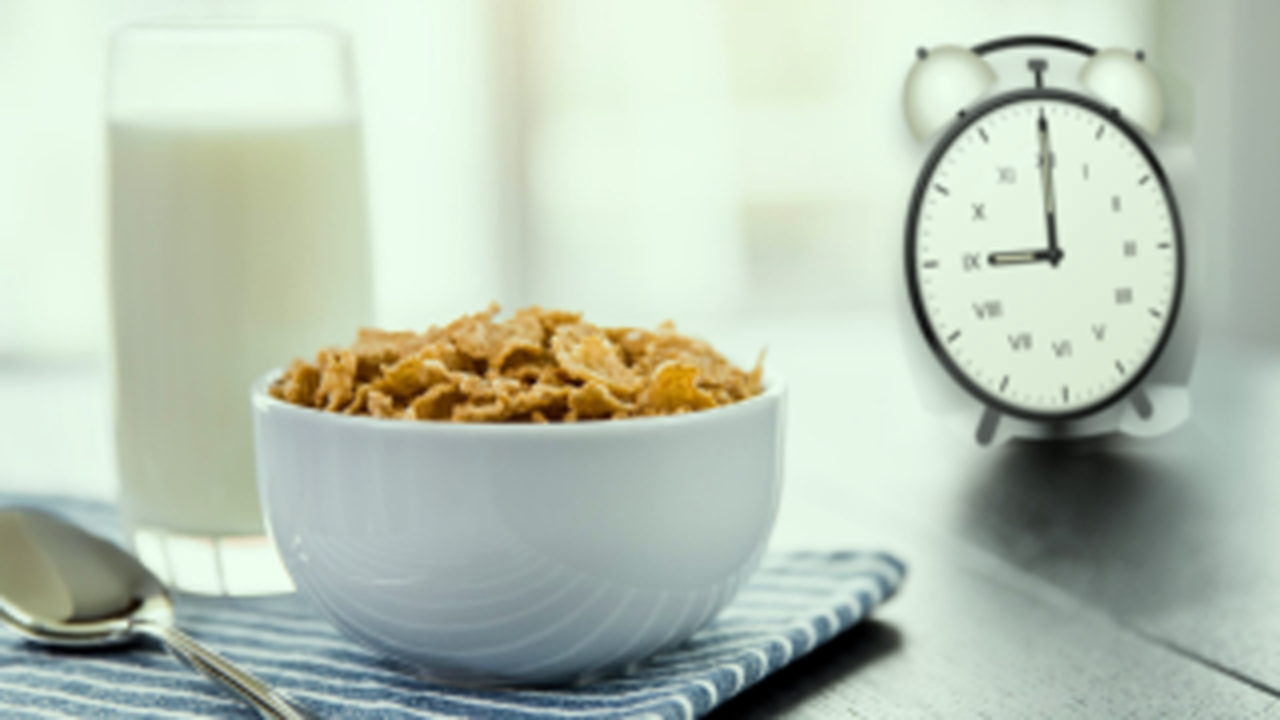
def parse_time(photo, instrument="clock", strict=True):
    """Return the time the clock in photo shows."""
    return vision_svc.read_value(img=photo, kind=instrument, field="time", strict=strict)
9:00
